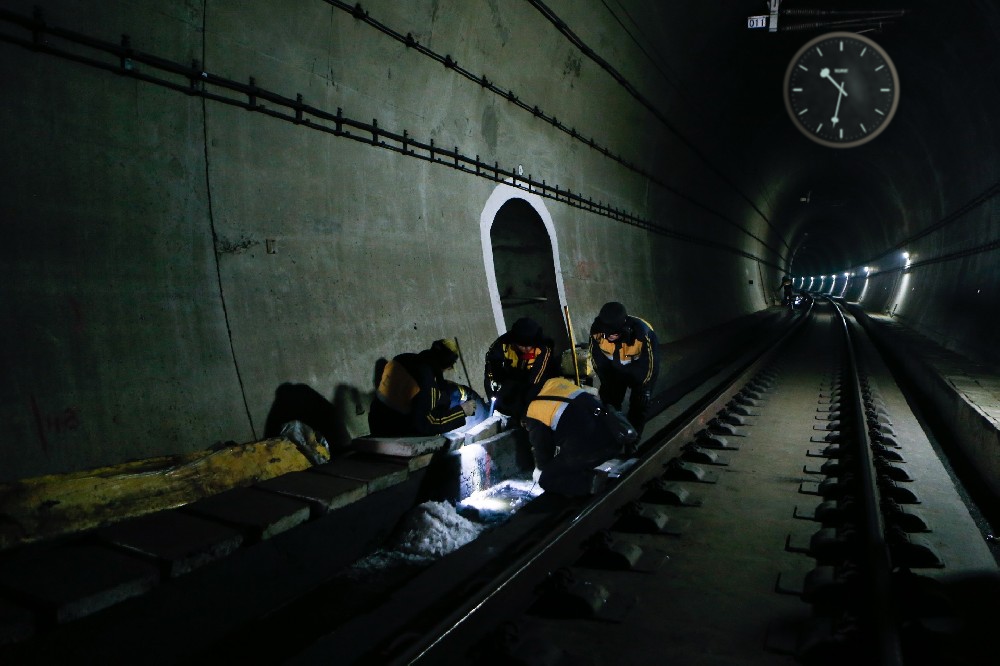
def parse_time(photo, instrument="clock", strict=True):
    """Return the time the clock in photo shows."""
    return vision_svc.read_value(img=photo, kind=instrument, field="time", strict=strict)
10:32
